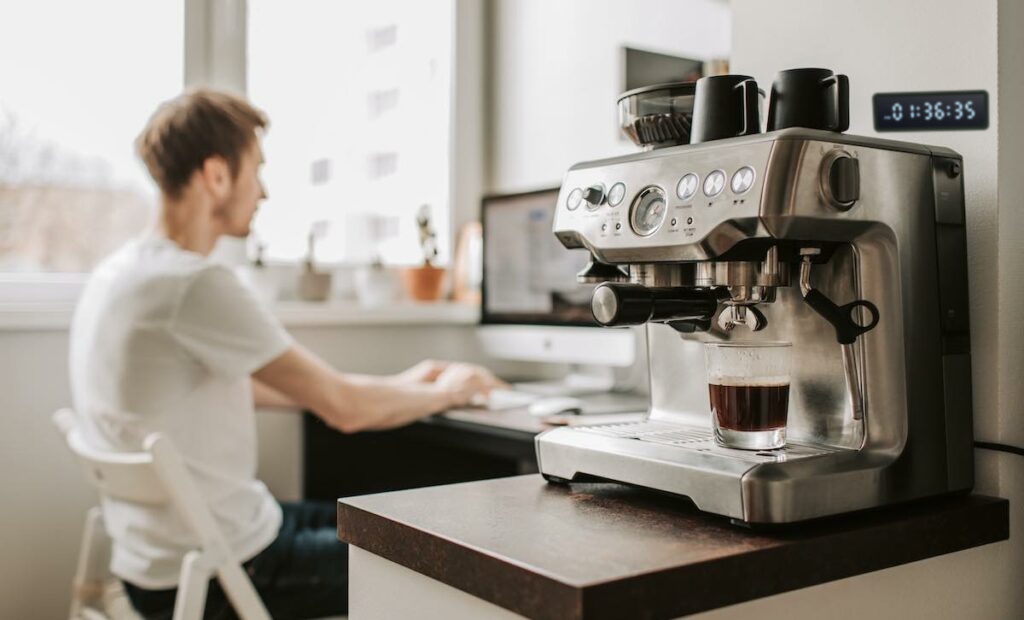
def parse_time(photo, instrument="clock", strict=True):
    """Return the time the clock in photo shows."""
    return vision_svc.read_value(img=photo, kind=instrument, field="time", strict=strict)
1:36:35
